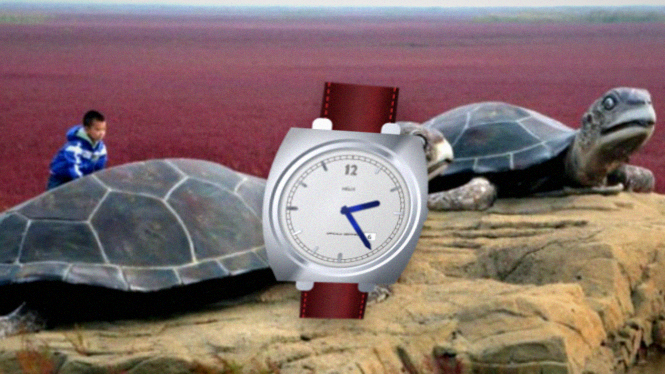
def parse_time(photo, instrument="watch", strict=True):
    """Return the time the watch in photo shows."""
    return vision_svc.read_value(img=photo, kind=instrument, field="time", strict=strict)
2:24
